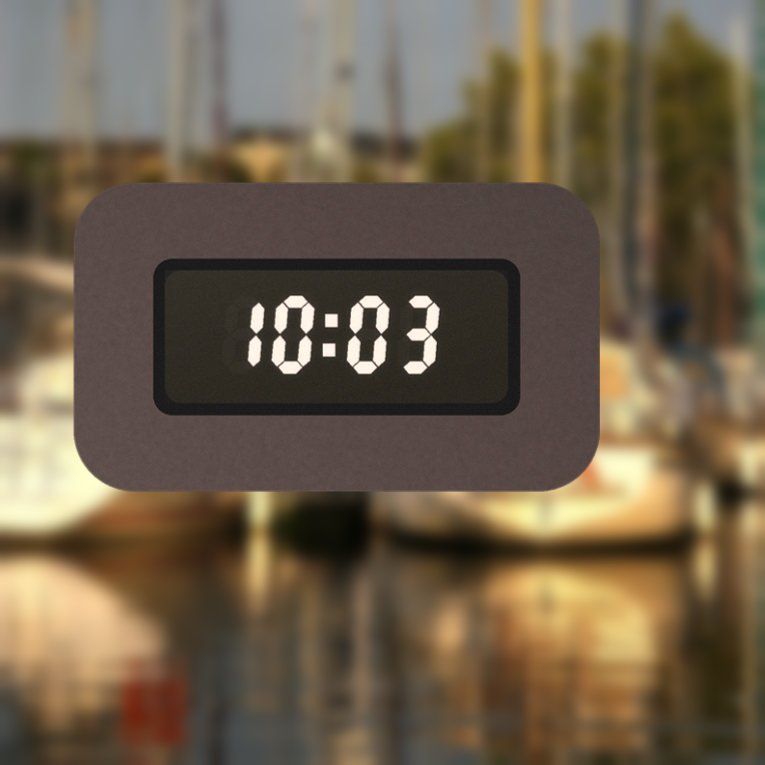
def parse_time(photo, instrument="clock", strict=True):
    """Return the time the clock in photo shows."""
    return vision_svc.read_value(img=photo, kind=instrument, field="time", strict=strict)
10:03
